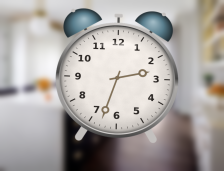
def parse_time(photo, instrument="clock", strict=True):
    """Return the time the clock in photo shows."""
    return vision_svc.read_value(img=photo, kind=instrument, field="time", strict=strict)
2:33
